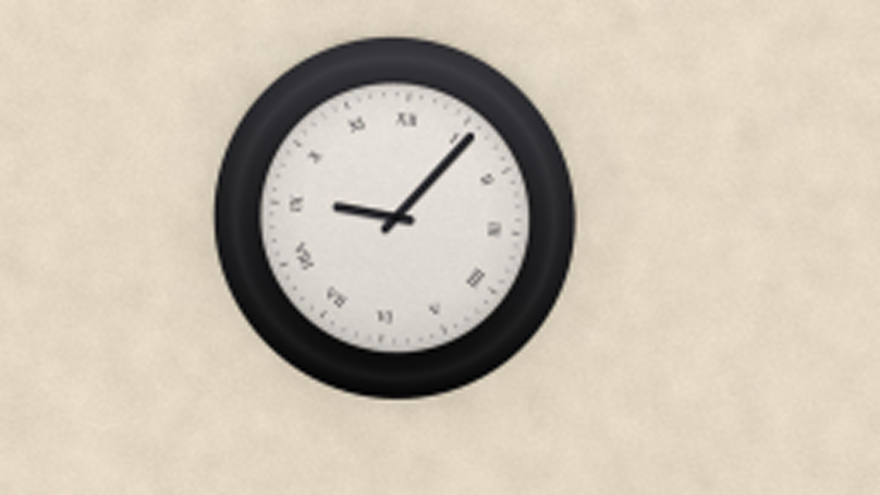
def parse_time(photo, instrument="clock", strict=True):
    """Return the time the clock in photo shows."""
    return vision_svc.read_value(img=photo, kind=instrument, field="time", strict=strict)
9:06
